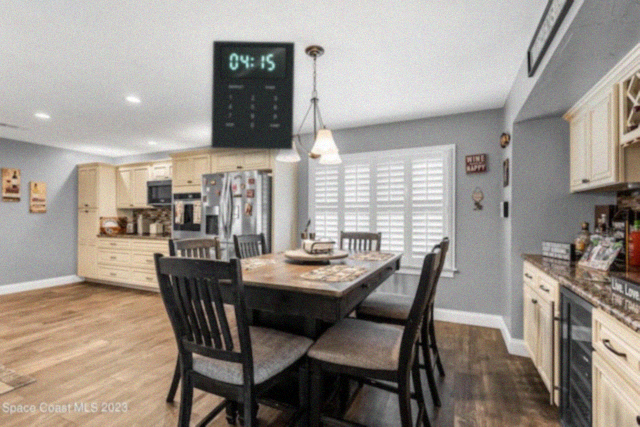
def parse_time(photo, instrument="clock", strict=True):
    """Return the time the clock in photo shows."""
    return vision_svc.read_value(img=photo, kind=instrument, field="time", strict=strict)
4:15
